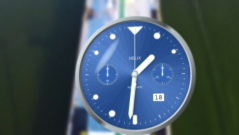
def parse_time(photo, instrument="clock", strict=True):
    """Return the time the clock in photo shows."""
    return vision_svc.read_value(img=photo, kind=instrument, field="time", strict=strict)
1:31
